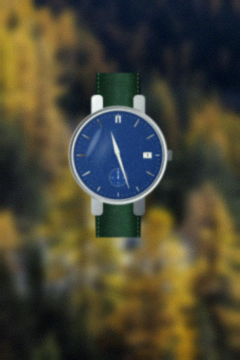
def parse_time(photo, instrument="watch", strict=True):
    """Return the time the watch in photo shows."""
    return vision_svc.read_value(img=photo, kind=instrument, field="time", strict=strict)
11:27
